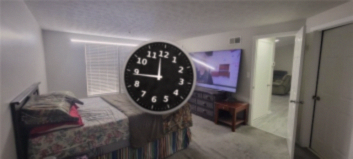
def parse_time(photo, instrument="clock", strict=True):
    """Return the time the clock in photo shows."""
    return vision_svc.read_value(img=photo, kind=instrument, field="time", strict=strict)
11:44
